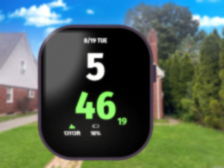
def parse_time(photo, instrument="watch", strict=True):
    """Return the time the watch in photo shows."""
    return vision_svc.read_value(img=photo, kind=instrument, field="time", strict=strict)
5:46:19
